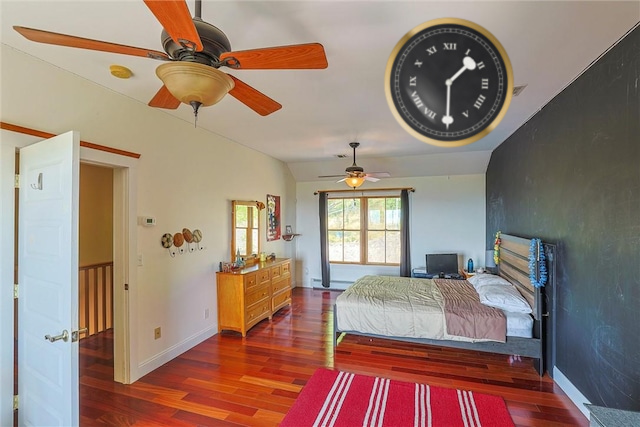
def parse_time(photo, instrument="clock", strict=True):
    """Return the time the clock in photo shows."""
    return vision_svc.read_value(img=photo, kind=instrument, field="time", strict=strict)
1:30
